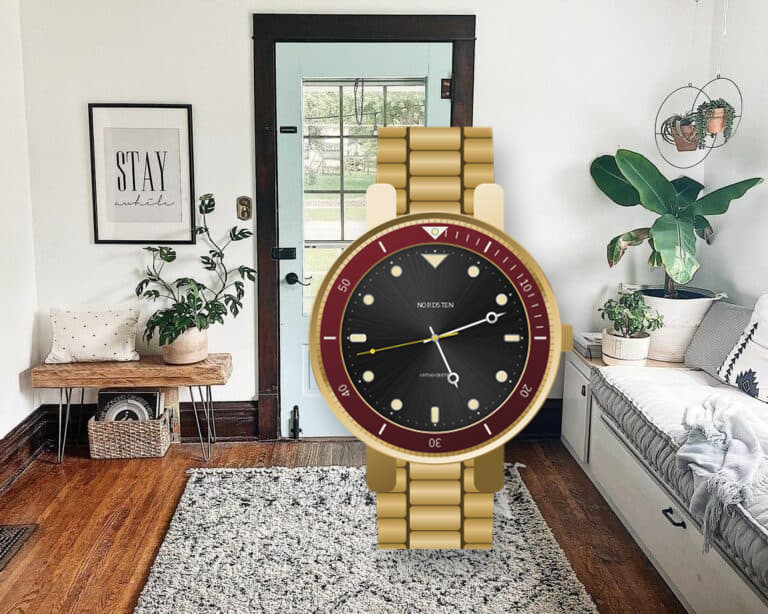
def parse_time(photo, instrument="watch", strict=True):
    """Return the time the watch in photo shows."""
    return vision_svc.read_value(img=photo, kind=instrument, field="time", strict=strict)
5:11:43
